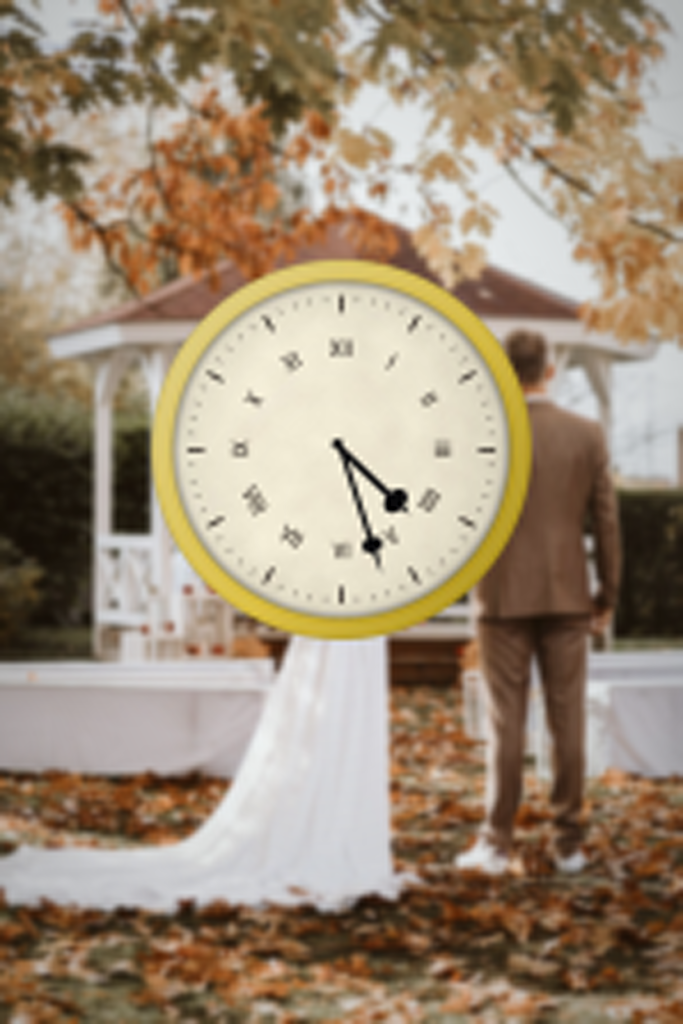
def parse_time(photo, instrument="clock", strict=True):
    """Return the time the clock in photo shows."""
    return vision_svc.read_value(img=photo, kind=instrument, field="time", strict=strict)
4:27
